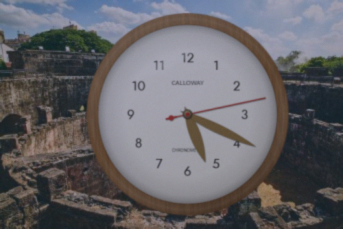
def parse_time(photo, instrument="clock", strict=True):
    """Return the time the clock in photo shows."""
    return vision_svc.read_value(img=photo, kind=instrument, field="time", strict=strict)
5:19:13
